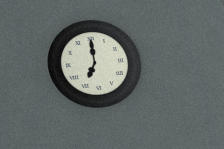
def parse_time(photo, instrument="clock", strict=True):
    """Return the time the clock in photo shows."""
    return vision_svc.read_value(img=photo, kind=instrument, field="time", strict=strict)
7:00
